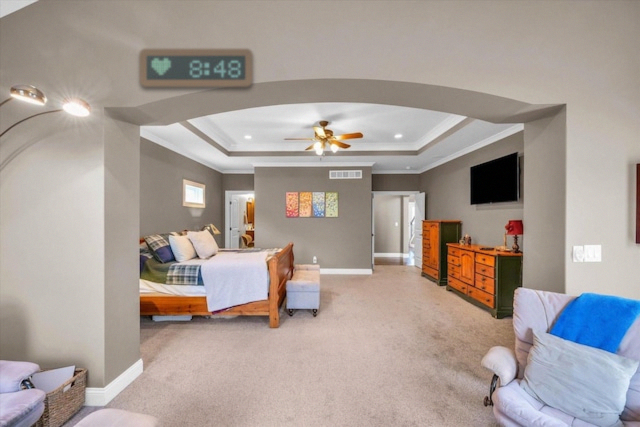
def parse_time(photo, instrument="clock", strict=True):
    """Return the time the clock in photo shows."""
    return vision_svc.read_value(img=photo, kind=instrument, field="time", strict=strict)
8:48
